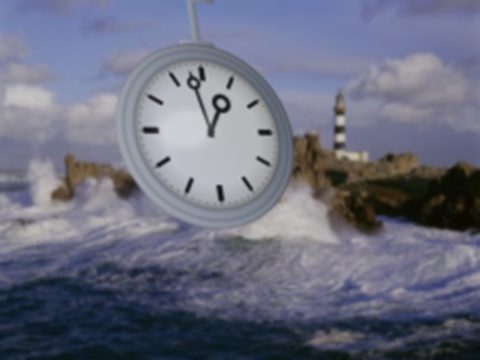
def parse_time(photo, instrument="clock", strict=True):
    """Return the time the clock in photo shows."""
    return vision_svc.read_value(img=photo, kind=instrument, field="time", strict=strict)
12:58
